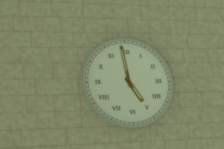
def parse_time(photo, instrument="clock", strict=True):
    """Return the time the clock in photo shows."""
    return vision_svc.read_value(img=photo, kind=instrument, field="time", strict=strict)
4:59
